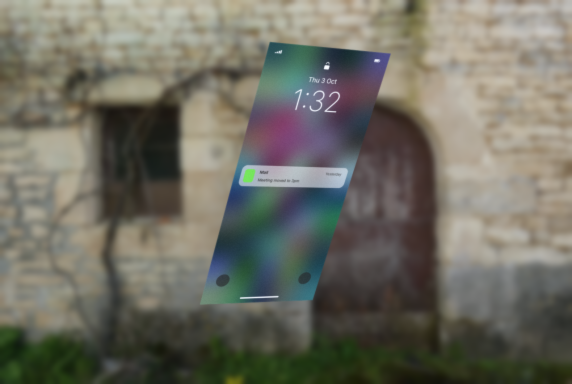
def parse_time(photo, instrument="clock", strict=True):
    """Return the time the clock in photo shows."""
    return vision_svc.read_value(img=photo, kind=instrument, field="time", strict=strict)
1:32
